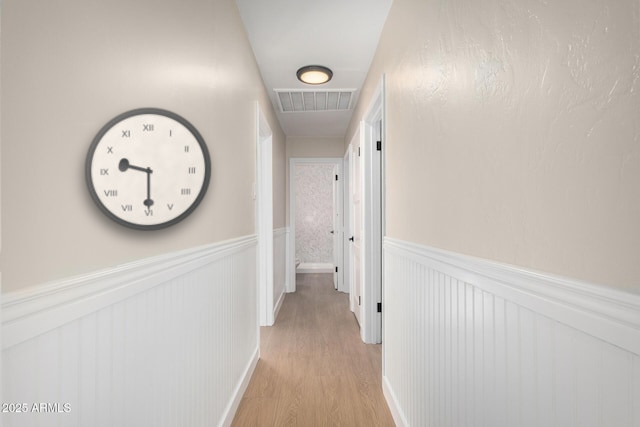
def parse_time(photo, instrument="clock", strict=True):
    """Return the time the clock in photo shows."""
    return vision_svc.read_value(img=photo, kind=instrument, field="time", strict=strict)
9:30
